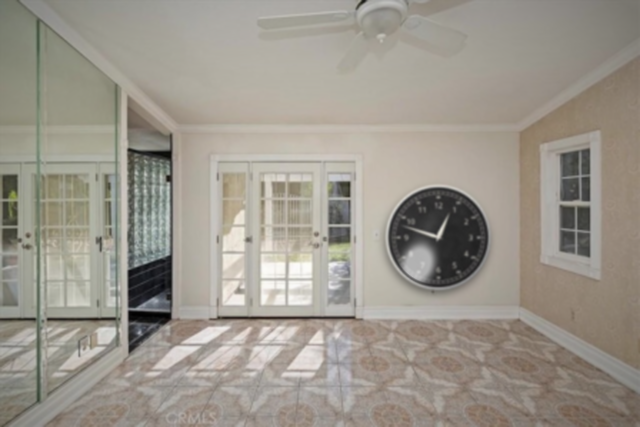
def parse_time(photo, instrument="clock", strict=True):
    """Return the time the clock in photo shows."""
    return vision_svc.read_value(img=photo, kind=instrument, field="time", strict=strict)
12:48
